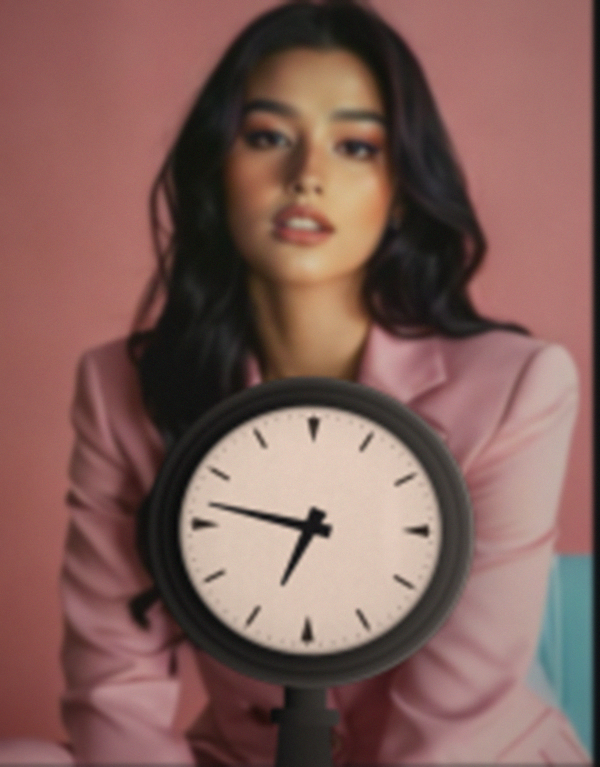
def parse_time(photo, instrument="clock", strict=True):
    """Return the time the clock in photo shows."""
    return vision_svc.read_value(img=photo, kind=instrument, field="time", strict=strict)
6:47
